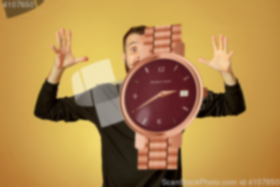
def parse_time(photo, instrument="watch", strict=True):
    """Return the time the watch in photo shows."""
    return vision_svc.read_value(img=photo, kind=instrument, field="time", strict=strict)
2:40
